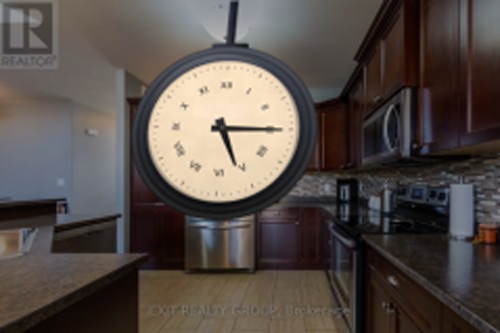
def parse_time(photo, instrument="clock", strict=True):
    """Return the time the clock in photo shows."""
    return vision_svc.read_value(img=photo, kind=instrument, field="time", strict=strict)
5:15
